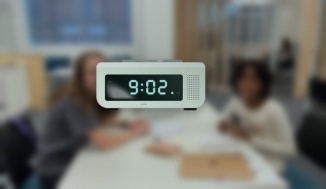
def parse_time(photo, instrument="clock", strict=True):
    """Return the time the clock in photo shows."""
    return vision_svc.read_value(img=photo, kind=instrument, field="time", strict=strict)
9:02
